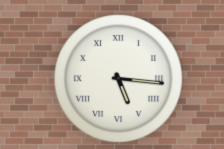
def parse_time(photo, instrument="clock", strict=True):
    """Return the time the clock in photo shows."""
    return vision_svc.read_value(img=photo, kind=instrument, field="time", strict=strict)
5:16
